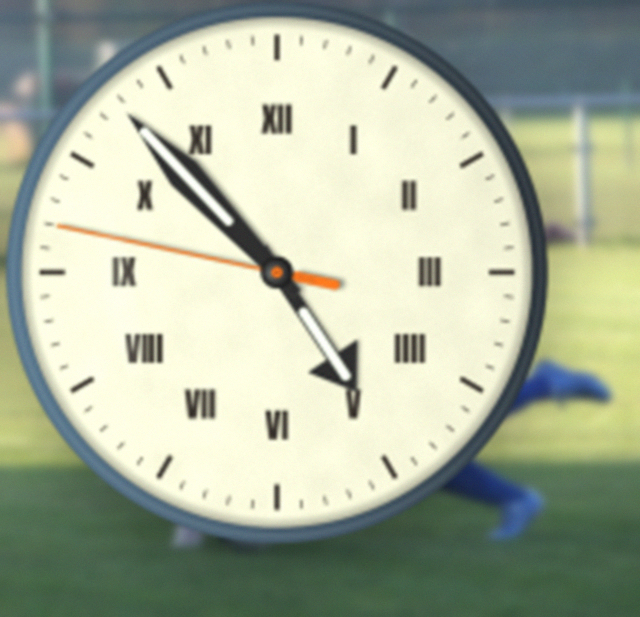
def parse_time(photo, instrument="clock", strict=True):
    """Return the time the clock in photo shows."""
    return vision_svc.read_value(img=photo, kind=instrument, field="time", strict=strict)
4:52:47
